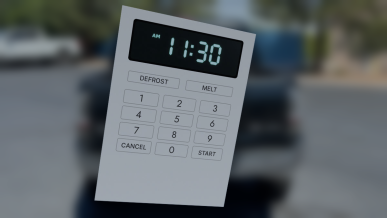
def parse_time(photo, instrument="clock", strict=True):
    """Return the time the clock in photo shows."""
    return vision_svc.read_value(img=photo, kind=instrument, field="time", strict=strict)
11:30
